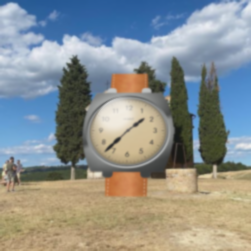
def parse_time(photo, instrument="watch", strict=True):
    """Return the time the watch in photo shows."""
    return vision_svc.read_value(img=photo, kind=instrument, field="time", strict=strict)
1:37
